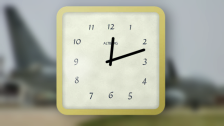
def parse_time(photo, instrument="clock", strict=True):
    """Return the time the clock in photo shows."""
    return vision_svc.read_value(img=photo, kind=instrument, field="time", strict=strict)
12:12
